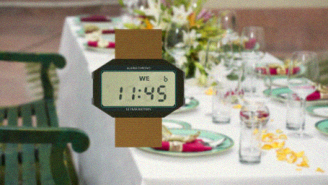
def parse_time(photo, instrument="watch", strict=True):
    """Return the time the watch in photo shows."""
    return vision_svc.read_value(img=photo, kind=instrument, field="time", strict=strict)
11:45
